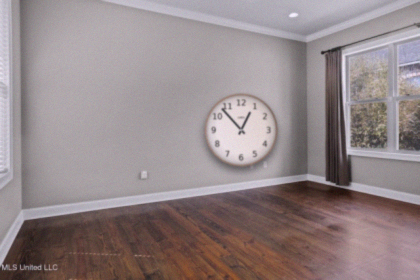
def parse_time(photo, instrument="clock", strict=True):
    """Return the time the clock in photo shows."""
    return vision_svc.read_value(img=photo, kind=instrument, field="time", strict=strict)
12:53
